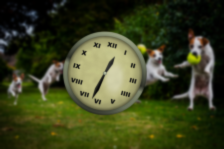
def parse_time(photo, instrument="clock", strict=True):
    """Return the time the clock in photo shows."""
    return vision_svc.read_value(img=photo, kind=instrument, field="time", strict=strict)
12:32
